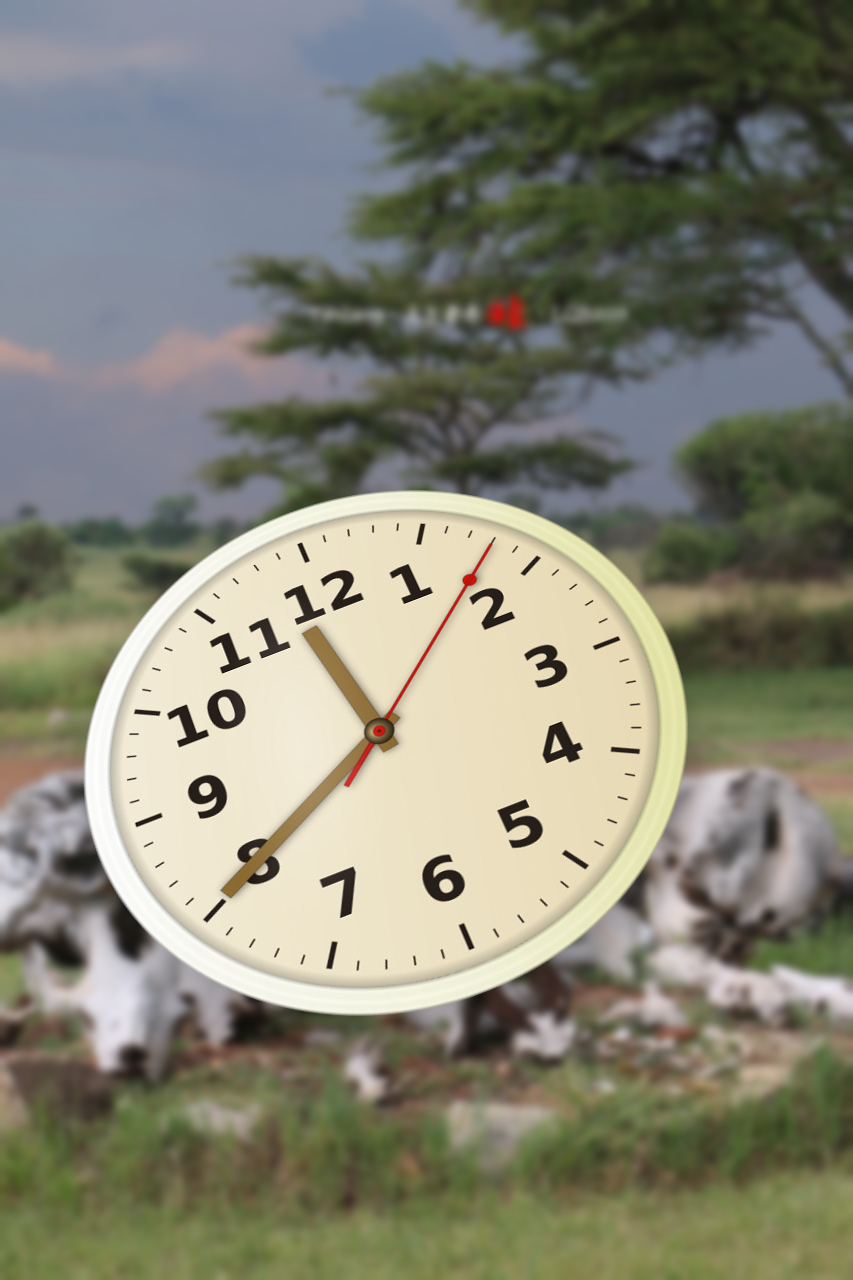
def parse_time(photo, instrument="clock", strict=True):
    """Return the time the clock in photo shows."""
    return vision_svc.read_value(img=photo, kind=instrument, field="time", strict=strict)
11:40:08
